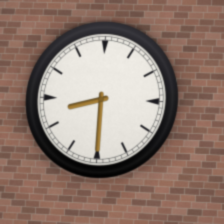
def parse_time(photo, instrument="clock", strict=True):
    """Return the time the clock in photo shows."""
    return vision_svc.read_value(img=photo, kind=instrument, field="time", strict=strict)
8:30
